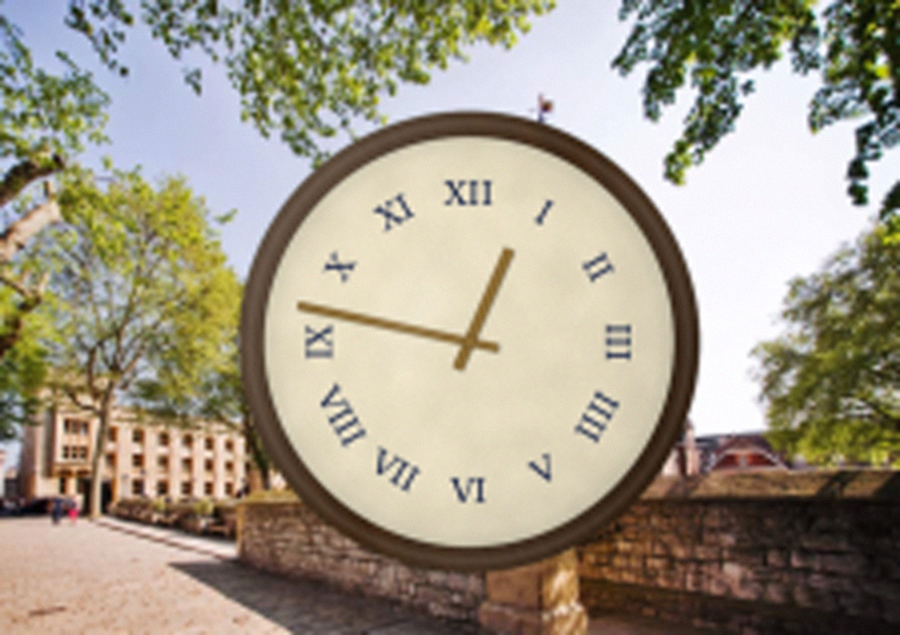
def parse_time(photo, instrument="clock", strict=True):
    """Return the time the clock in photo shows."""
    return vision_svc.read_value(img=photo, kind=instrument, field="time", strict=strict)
12:47
